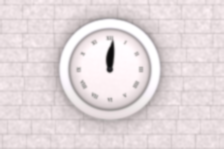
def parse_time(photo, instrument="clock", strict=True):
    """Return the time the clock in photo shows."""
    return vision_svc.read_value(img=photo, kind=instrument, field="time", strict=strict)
12:01
